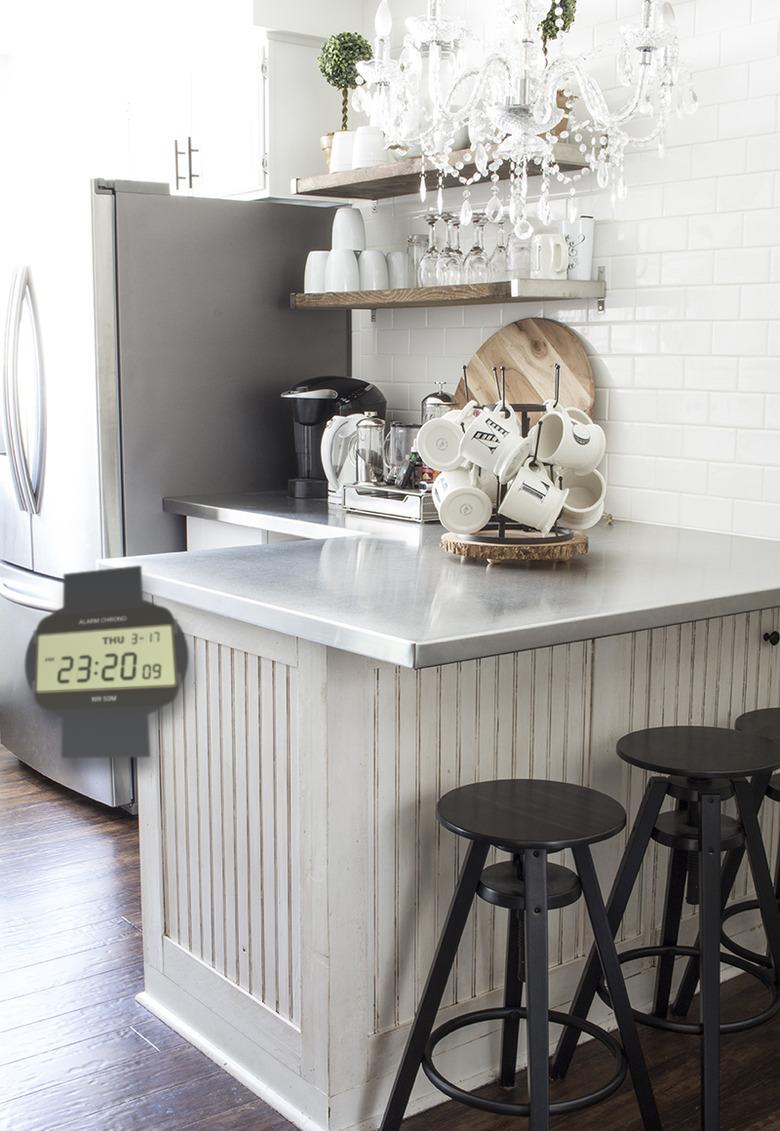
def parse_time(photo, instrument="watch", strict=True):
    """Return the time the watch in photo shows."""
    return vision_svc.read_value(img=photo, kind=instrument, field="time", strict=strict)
23:20:09
